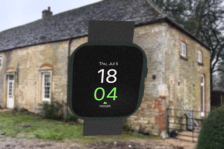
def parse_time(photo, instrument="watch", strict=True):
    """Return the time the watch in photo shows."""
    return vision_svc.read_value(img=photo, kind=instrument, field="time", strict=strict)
18:04
